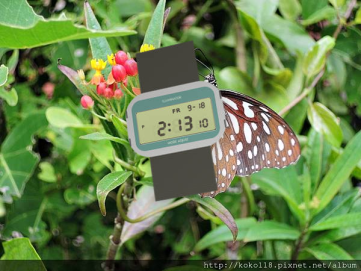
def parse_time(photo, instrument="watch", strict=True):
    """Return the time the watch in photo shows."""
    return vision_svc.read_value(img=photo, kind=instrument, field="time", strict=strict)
2:13:10
